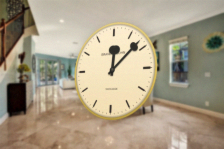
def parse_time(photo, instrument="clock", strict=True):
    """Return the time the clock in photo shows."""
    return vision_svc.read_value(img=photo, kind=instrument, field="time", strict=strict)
12:08
